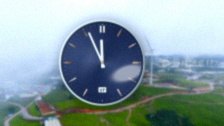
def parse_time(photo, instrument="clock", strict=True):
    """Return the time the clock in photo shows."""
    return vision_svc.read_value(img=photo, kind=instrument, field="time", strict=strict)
11:56
